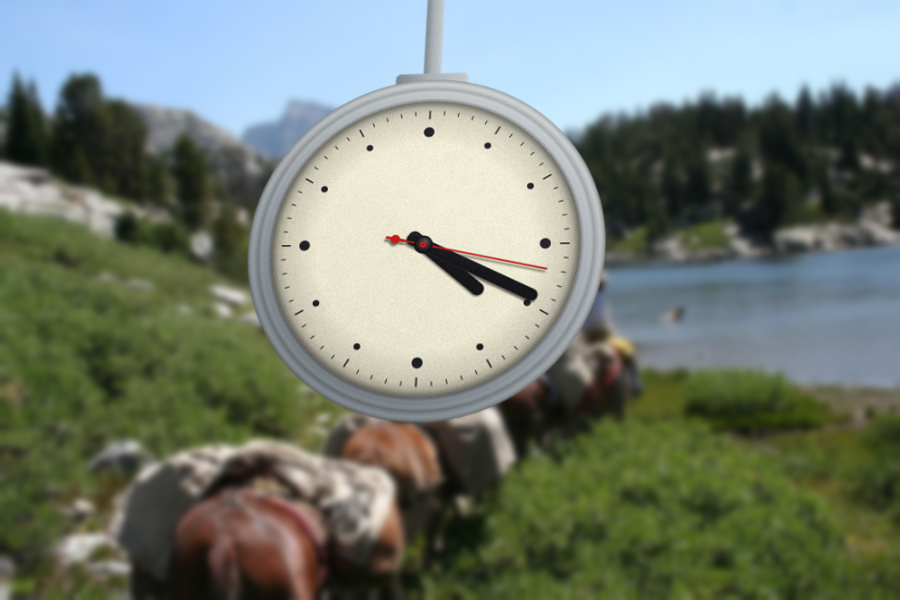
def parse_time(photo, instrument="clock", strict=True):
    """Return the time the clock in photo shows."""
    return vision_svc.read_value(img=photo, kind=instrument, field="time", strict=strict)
4:19:17
